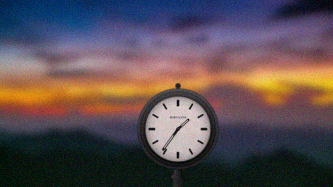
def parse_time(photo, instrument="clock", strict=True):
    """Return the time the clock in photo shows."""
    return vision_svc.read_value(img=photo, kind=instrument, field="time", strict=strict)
1:36
